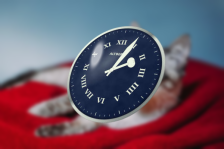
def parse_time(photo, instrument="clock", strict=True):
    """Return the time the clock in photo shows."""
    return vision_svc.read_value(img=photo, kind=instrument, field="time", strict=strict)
2:04
